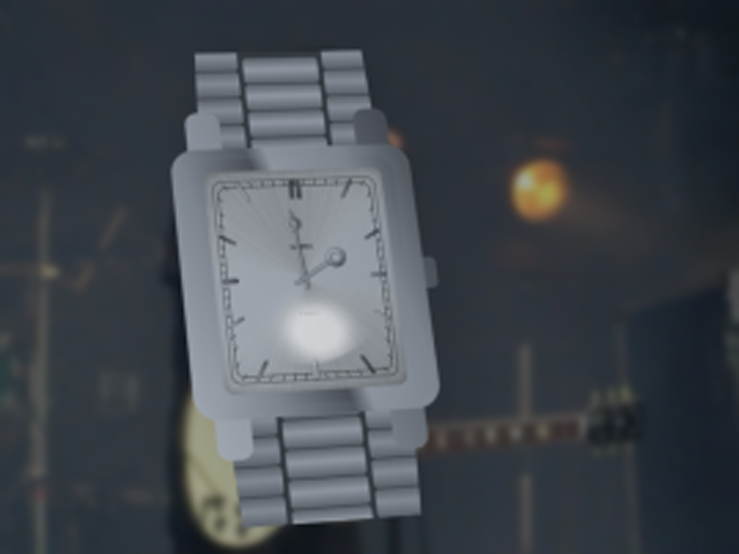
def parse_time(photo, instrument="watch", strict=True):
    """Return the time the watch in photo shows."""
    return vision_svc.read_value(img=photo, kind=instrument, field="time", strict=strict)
1:59
